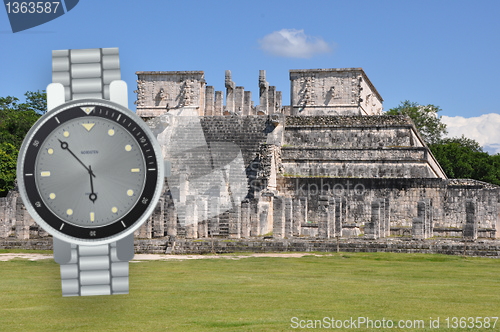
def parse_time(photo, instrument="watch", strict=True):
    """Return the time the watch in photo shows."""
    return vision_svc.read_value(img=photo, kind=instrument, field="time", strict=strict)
5:53
